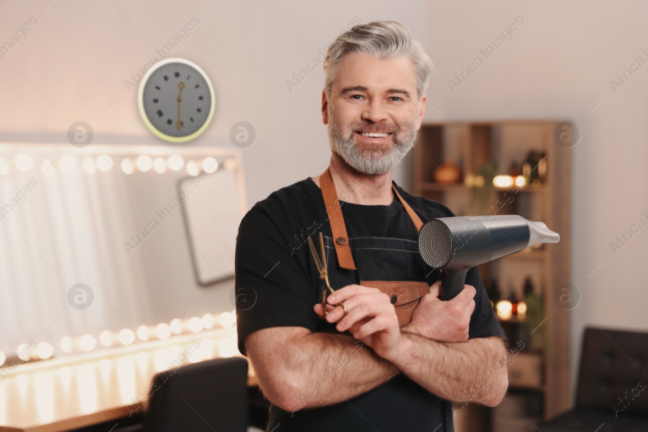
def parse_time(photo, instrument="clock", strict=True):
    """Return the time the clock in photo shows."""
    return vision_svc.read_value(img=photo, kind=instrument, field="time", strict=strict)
12:31
